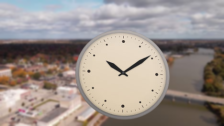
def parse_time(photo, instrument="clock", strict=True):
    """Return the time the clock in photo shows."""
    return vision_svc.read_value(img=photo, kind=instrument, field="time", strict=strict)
10:09
